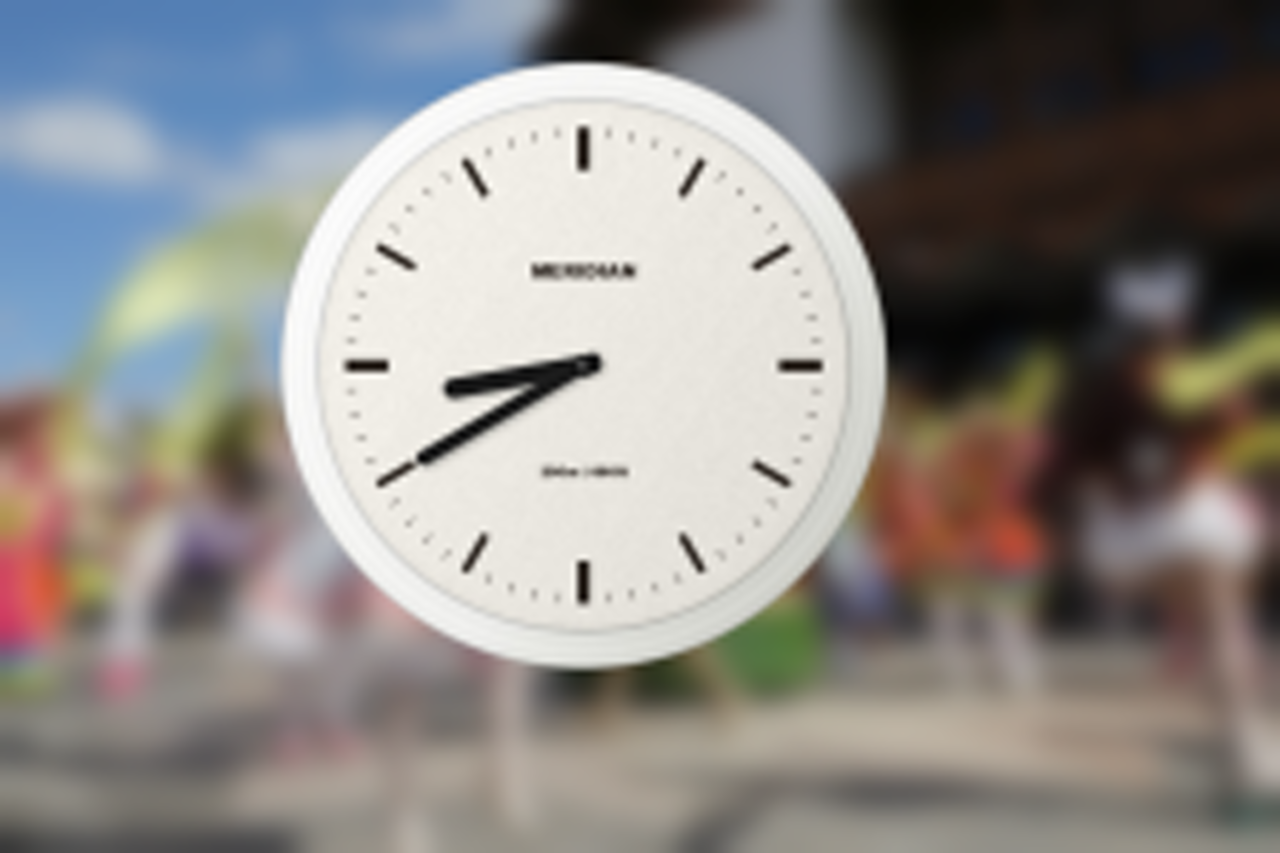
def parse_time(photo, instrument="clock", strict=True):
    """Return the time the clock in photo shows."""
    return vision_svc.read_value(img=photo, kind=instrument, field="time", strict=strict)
8:40
